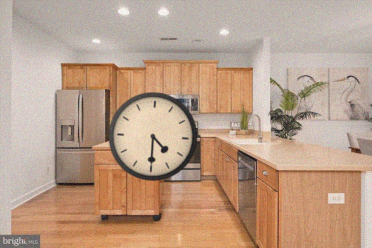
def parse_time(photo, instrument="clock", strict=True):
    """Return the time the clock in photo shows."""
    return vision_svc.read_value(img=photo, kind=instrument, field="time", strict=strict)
4:30
